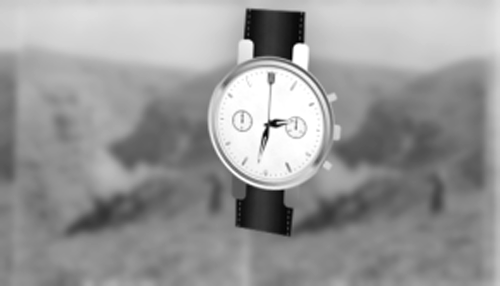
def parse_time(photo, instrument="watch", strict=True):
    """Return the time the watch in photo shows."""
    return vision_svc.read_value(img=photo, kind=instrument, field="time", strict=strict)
2:32
